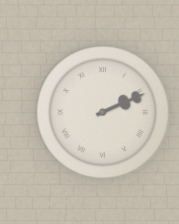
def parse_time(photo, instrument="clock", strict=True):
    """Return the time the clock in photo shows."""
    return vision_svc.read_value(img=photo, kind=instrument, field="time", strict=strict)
2:11
